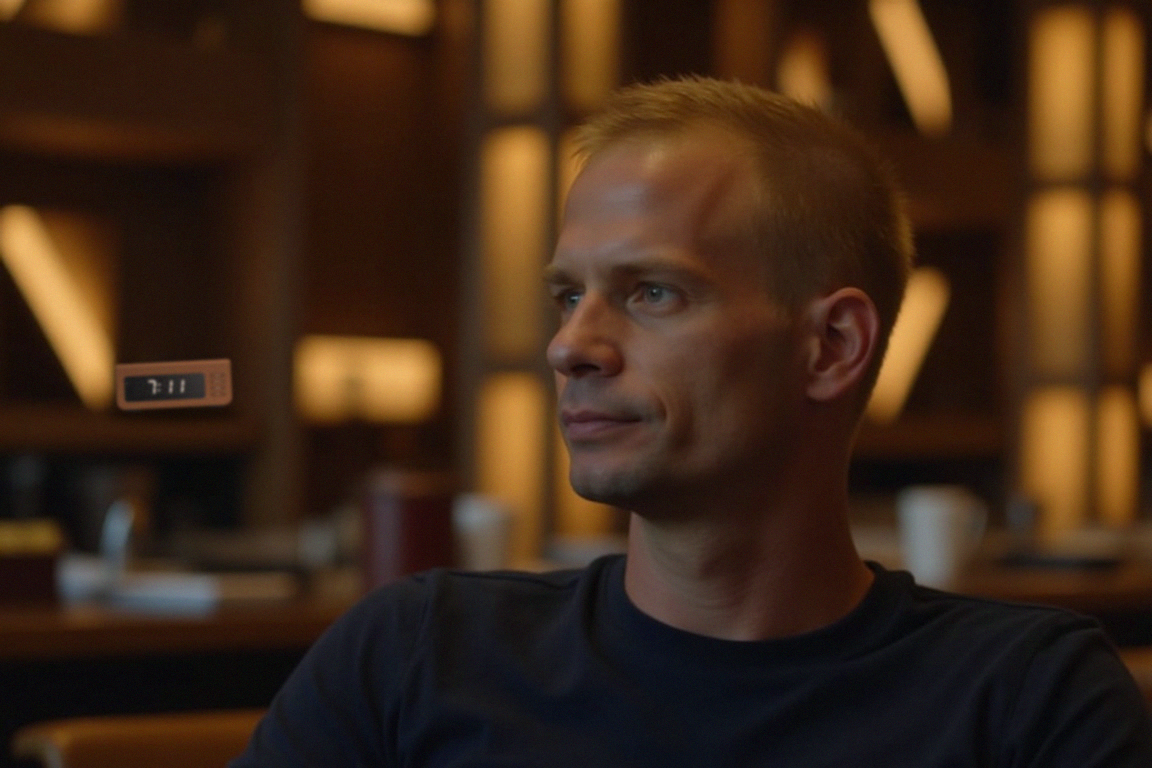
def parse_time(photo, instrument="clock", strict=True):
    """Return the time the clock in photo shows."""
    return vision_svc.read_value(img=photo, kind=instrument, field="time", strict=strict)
7:11
